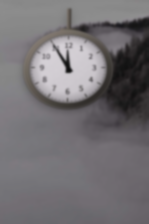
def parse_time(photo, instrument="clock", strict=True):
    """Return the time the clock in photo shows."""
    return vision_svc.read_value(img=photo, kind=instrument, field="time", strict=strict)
11:55
